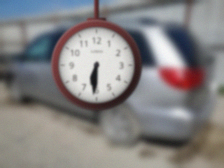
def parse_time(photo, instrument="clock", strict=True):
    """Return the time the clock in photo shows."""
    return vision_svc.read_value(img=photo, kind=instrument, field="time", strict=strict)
6:31
